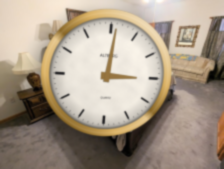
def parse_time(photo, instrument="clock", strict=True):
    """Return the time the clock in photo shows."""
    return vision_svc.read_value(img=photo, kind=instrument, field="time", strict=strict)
3:01
